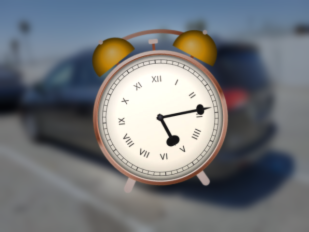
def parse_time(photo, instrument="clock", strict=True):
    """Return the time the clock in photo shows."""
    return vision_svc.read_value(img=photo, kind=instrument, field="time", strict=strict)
5:14
